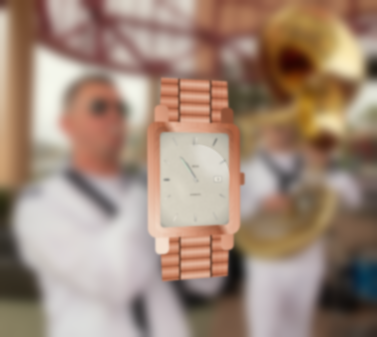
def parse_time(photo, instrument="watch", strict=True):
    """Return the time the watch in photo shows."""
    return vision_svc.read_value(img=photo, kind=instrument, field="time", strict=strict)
10:54
